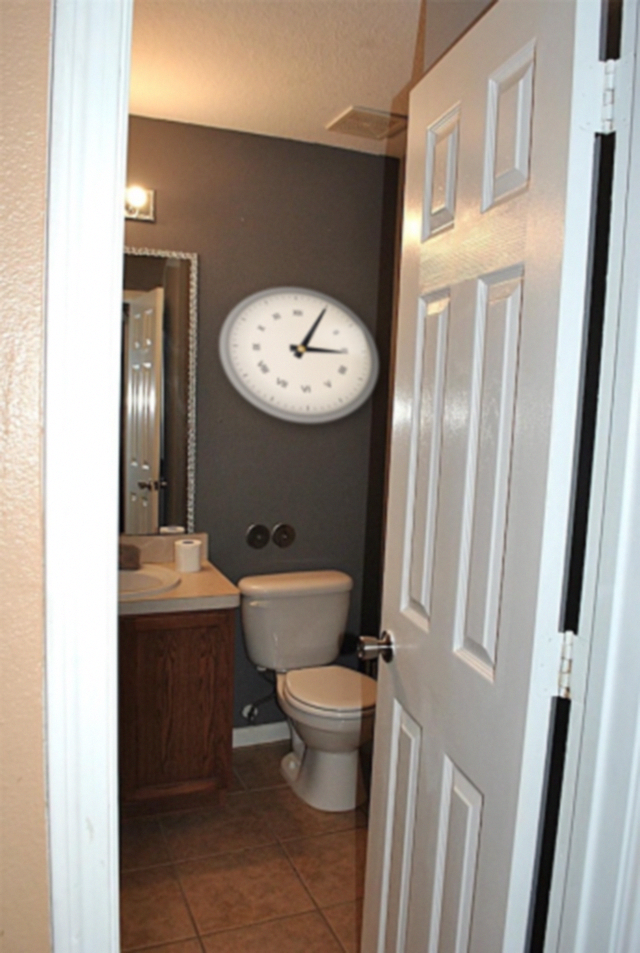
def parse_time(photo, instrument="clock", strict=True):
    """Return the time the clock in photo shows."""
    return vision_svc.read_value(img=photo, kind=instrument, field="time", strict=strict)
3:05
